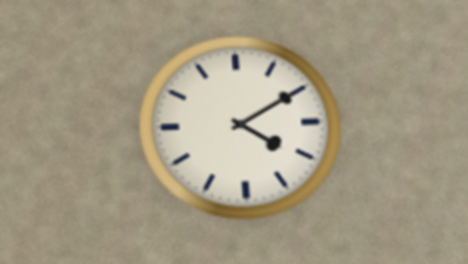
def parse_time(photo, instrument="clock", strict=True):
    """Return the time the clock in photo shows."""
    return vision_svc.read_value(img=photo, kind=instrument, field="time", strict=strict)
4:10
